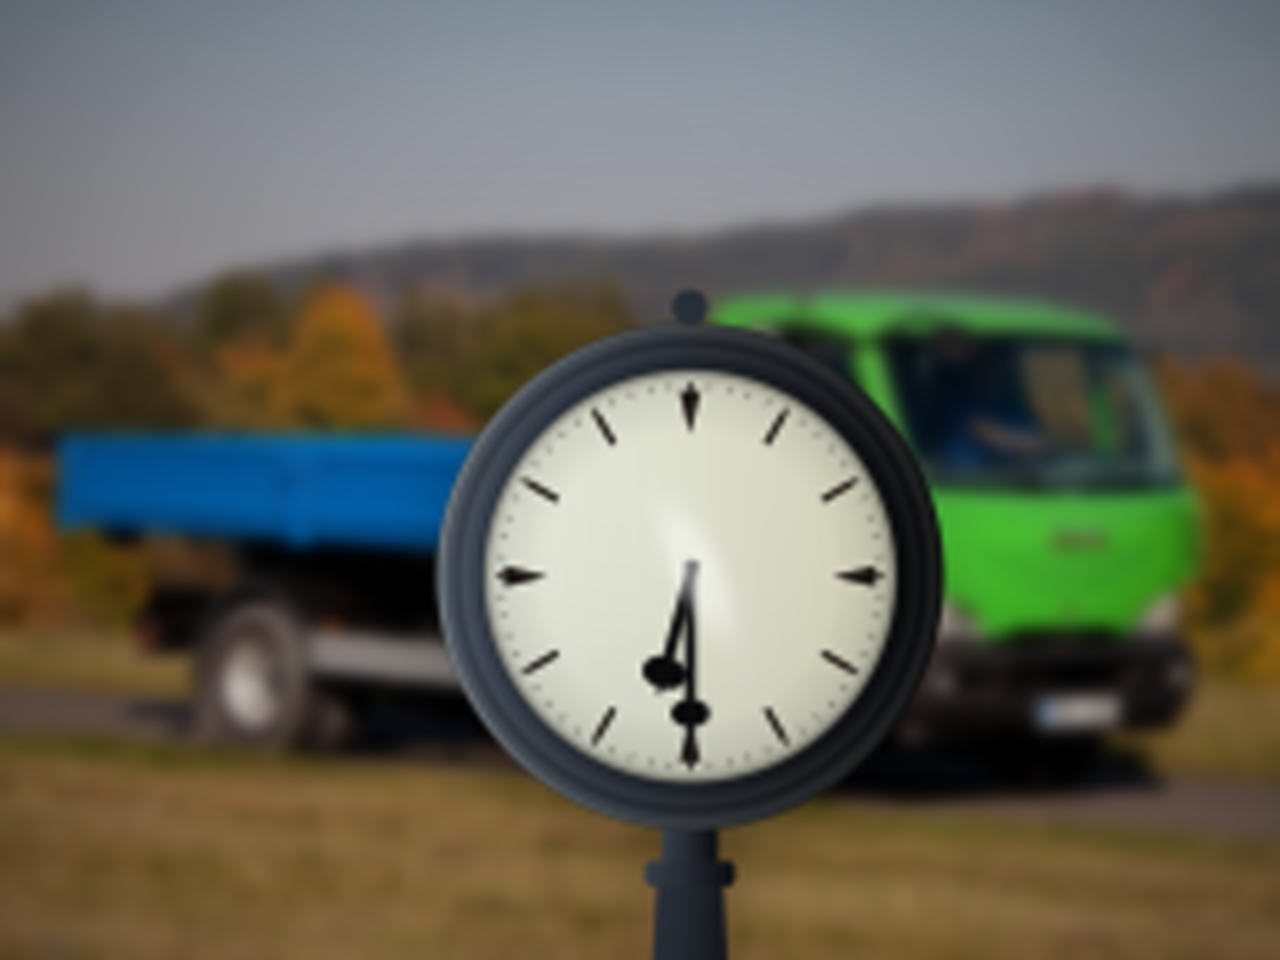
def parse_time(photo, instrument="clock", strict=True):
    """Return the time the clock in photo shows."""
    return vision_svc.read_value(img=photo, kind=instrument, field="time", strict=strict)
6:30
